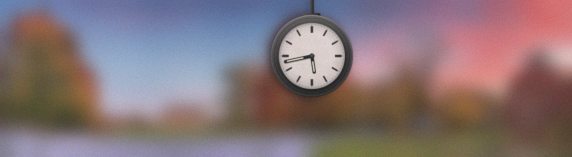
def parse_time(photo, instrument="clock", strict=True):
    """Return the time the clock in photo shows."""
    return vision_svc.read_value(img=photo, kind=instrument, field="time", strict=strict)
5:43
